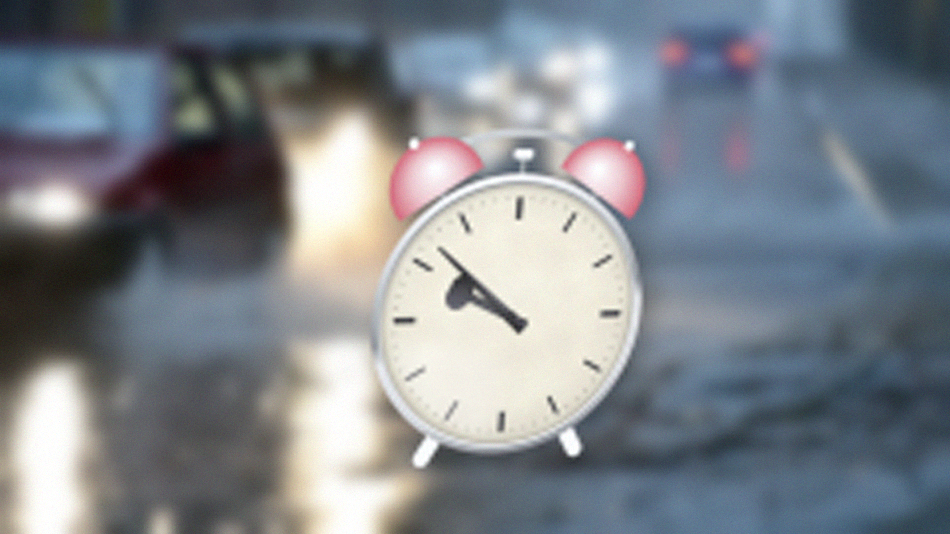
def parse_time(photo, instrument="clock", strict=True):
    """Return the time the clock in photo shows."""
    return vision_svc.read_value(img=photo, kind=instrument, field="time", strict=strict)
9:52
